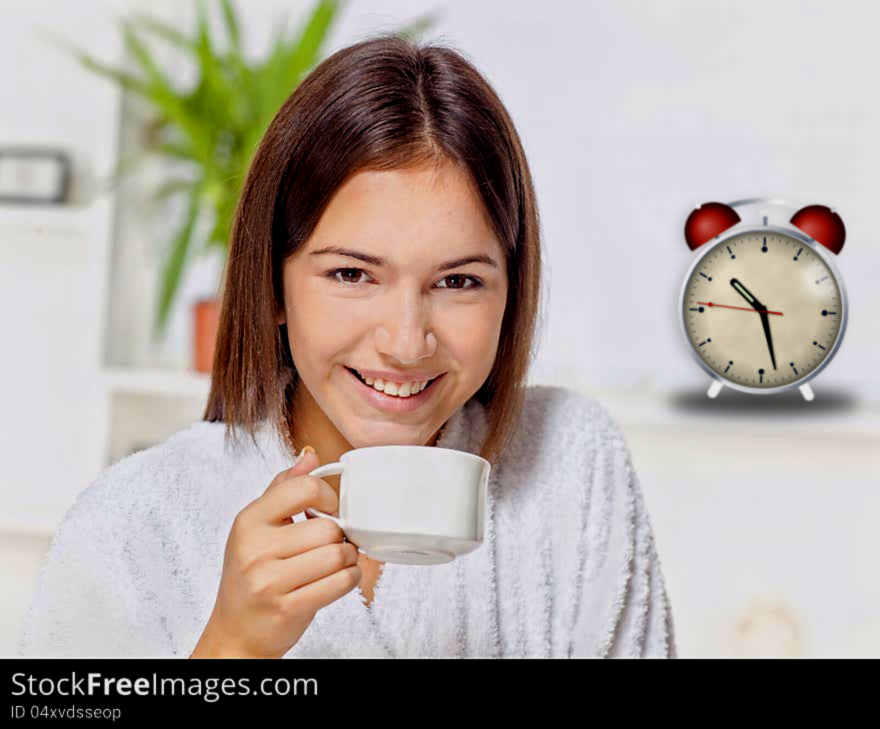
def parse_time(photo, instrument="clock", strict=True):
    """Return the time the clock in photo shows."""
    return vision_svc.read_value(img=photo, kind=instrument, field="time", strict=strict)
10:27:46
